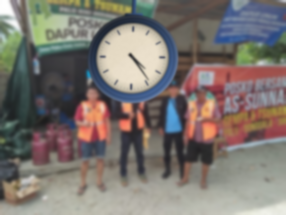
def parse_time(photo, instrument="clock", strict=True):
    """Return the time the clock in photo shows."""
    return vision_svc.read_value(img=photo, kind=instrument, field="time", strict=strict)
4:24
